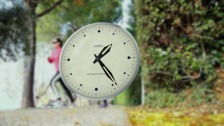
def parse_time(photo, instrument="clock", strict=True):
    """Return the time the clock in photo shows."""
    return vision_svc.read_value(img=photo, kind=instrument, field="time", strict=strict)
1:24
